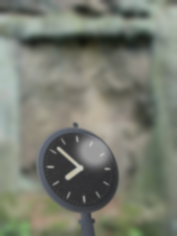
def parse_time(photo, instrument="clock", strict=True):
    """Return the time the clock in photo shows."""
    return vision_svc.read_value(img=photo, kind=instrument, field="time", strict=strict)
7:52
